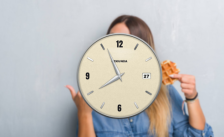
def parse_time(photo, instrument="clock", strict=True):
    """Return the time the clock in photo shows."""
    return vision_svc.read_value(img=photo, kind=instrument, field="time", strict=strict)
7:56
